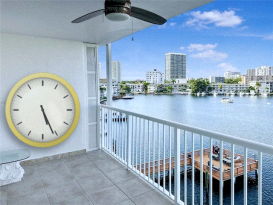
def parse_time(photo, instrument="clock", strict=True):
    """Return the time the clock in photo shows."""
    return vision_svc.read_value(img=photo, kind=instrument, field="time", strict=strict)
5:26
